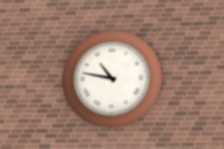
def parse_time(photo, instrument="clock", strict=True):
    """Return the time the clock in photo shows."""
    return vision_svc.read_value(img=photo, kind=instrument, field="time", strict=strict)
10:47
